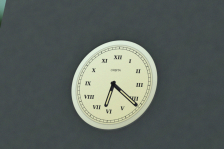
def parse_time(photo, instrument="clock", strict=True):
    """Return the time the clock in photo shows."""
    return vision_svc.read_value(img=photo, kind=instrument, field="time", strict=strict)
6:21
